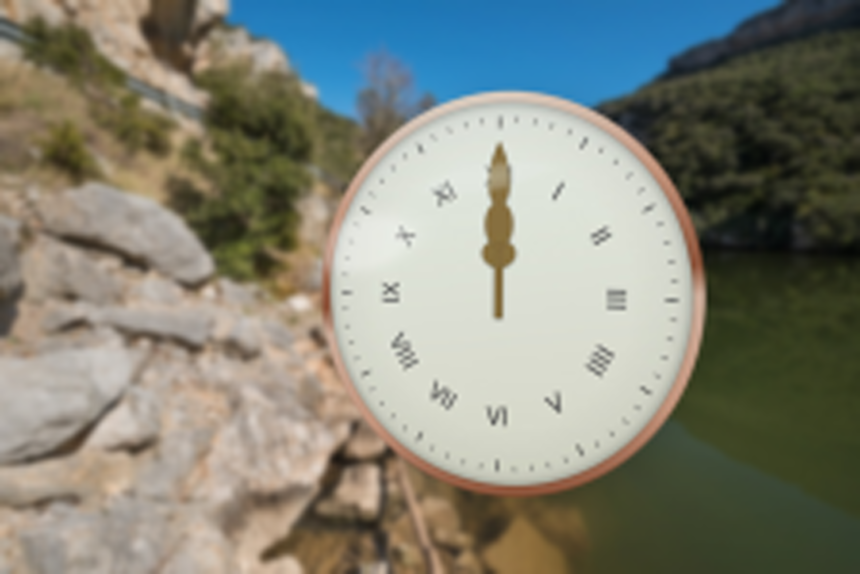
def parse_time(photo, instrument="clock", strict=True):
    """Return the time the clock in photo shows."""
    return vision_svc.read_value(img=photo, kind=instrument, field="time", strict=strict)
12:00
